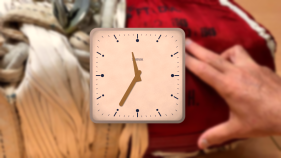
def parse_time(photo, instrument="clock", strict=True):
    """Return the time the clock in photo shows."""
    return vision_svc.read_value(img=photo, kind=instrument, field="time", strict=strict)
11:35
